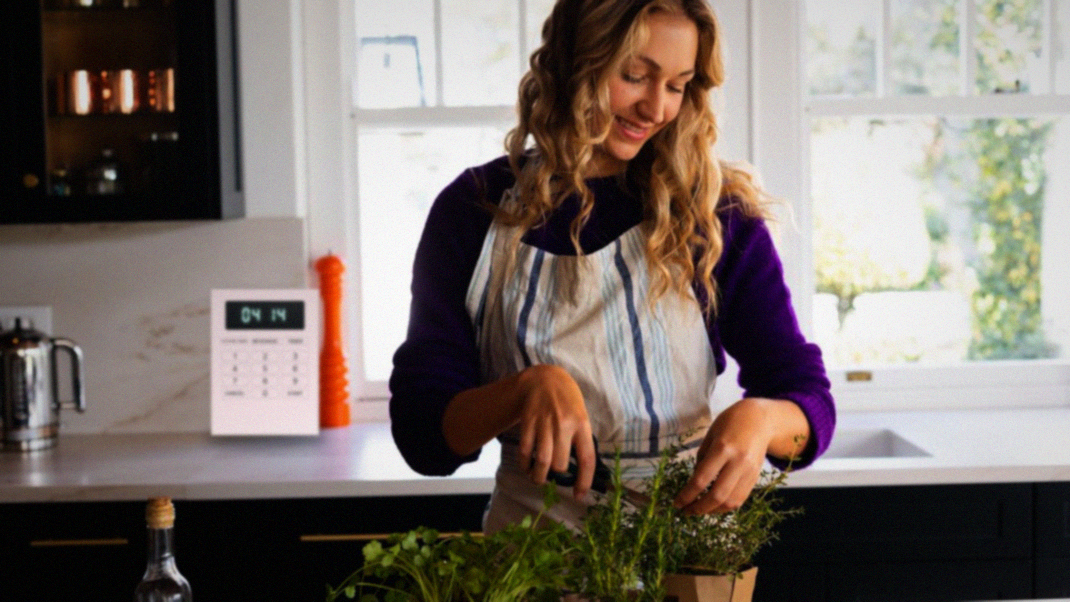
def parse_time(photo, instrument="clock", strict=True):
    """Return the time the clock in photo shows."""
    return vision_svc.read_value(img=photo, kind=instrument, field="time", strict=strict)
4:14
